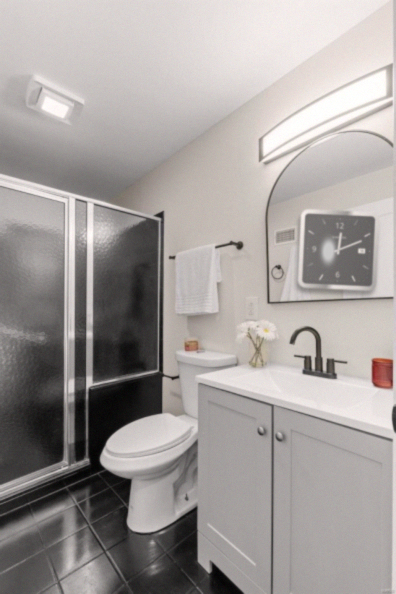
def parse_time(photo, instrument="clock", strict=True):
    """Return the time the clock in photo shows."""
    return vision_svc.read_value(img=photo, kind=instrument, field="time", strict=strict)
12:11
